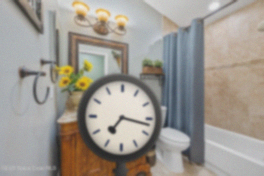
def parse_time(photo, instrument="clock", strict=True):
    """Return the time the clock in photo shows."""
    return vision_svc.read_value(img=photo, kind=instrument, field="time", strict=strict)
7:17
